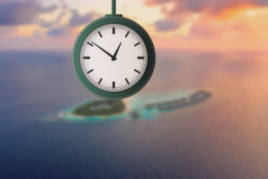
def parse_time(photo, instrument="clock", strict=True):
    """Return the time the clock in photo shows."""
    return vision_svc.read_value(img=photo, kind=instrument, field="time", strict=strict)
12:51
